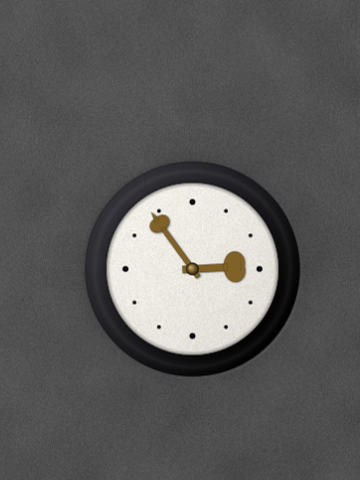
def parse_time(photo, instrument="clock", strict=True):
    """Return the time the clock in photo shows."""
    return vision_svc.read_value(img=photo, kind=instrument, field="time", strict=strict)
2:54
